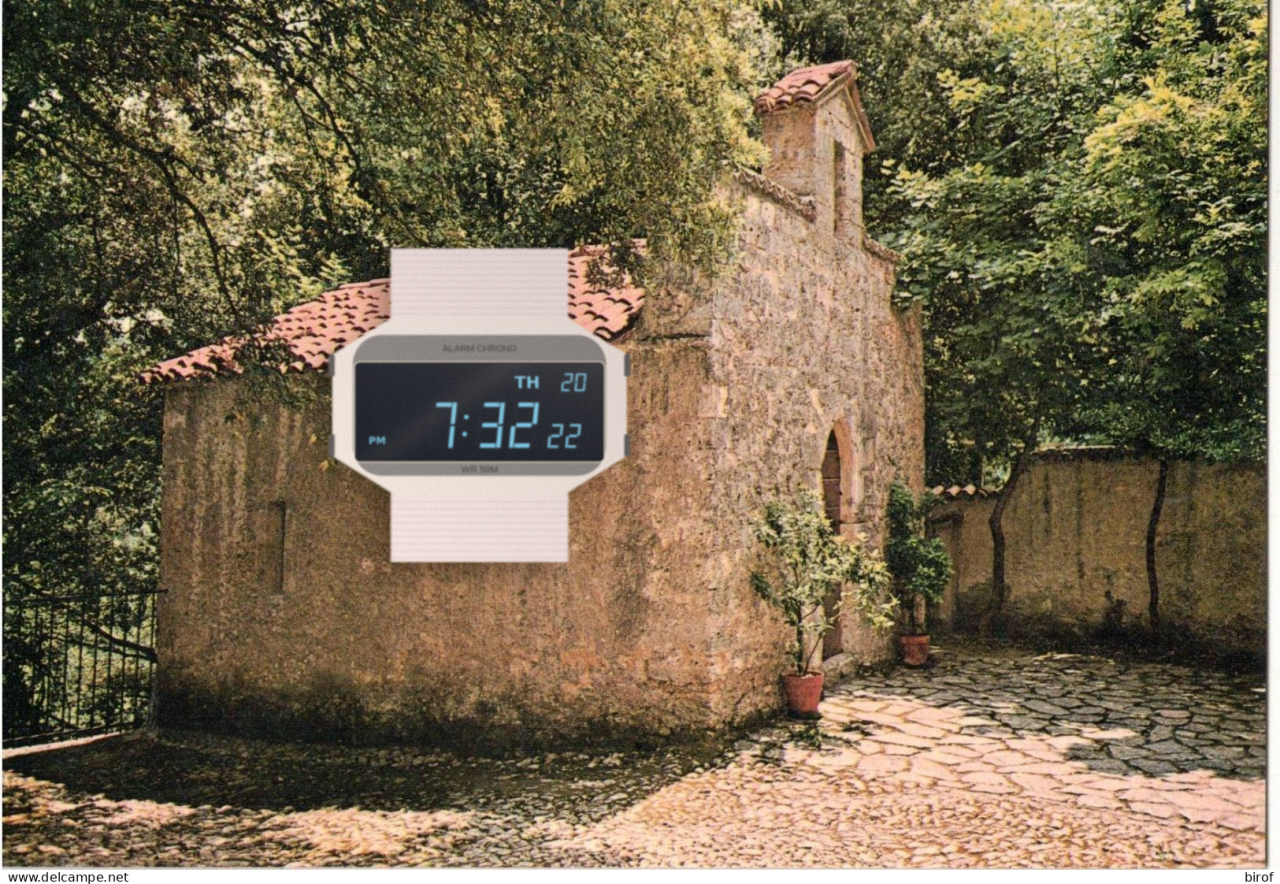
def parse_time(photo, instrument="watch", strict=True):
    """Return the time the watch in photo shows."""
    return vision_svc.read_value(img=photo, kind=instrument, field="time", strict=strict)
7:32:22
